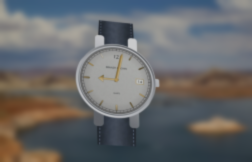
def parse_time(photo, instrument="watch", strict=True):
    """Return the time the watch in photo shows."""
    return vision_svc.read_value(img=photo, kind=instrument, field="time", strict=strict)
9:02
